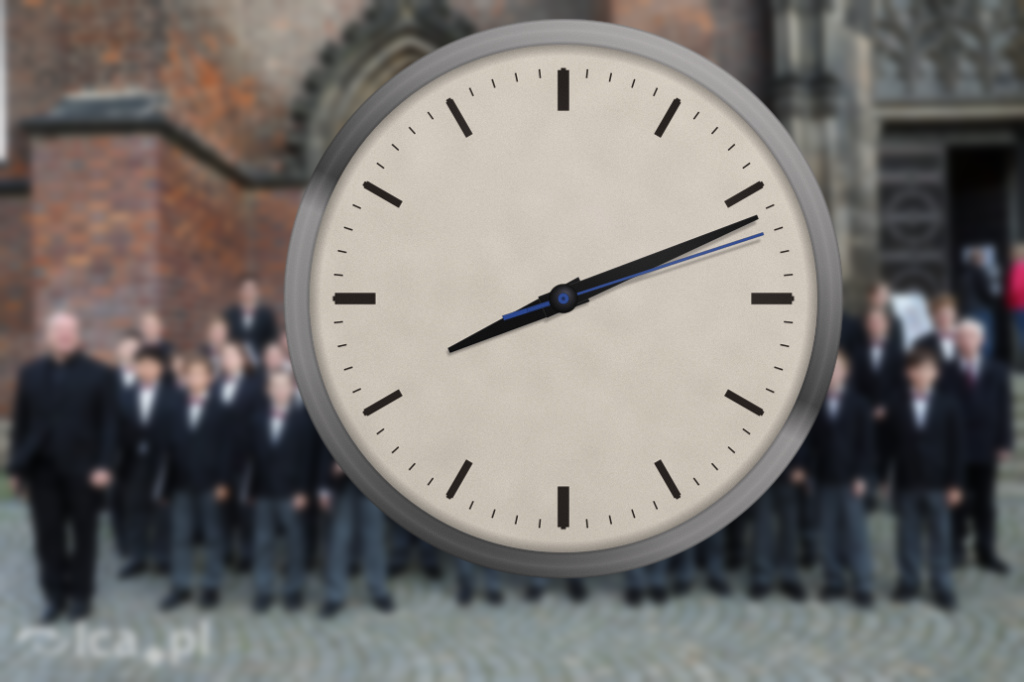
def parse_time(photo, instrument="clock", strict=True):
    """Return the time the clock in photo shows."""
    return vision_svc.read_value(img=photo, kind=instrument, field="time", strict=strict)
8:11:12
